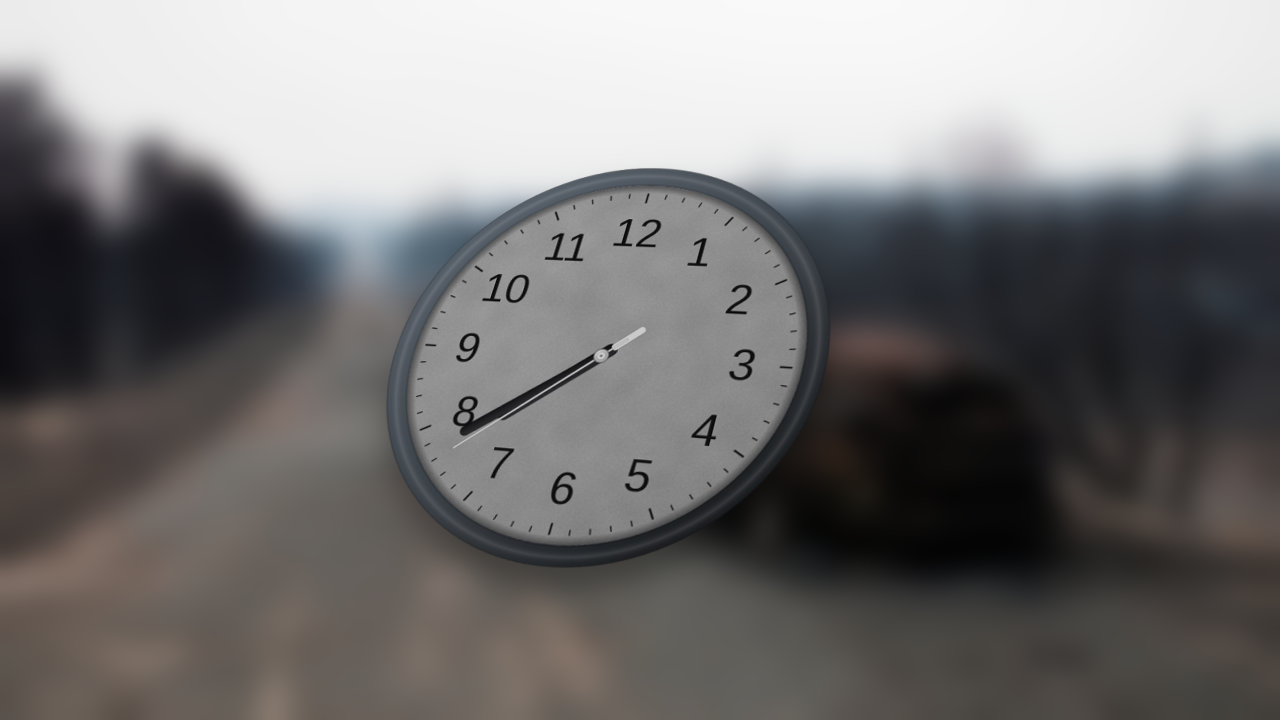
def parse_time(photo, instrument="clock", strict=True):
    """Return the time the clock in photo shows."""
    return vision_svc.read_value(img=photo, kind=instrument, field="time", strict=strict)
7:38:38
